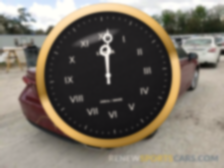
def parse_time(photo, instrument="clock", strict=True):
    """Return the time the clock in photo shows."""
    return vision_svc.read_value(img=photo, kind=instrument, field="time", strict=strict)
12:01
